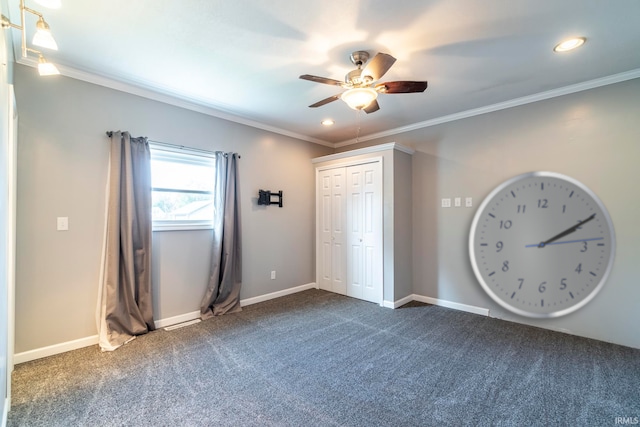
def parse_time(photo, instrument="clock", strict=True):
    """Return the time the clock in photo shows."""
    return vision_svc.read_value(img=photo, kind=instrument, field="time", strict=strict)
2:10:14
